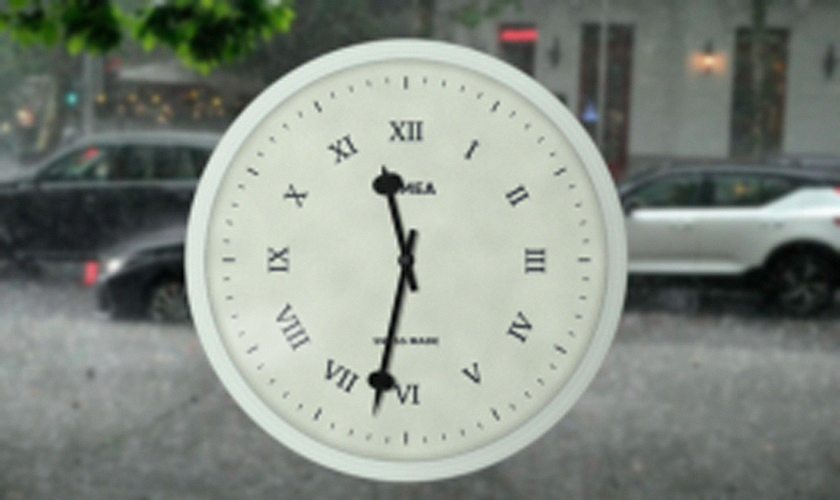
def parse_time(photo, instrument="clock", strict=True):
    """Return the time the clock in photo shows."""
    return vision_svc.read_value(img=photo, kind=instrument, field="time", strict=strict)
11:32
